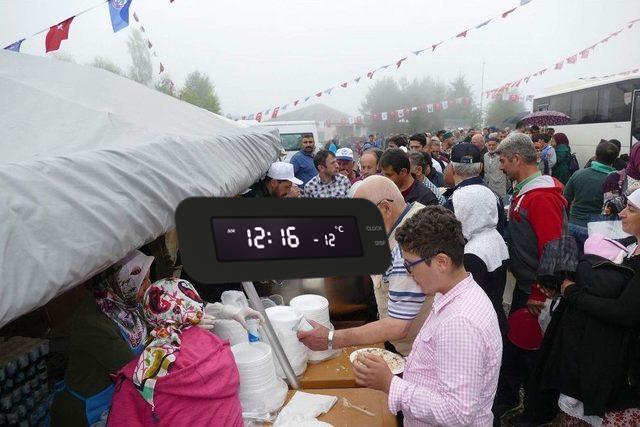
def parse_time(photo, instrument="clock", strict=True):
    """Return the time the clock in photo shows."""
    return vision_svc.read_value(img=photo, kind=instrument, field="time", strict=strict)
12:16
